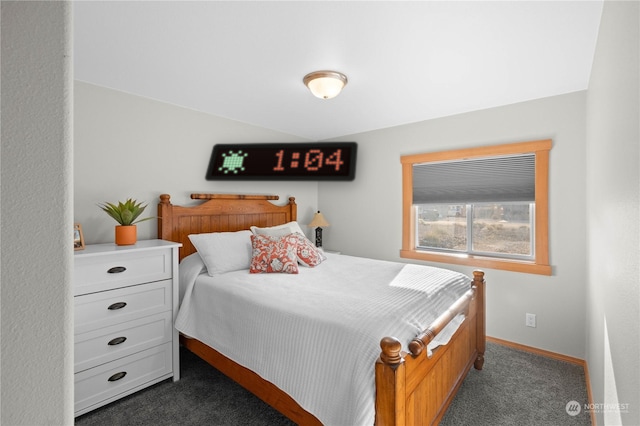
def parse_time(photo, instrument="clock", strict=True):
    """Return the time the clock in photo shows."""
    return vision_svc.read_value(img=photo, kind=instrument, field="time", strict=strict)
1:04
